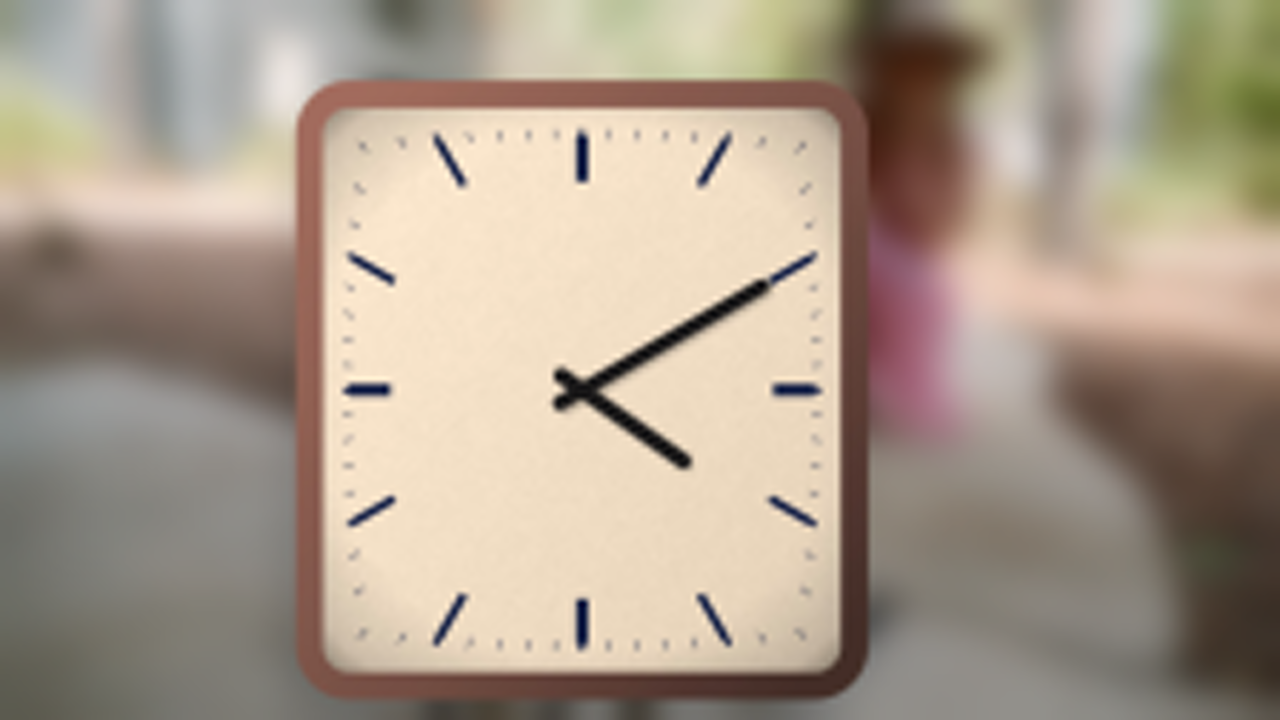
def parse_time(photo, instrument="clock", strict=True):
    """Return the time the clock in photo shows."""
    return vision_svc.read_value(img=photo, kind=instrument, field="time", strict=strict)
4:10
